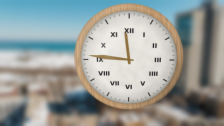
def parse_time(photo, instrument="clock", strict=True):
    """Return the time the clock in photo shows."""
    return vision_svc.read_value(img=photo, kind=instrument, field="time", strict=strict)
11:46
